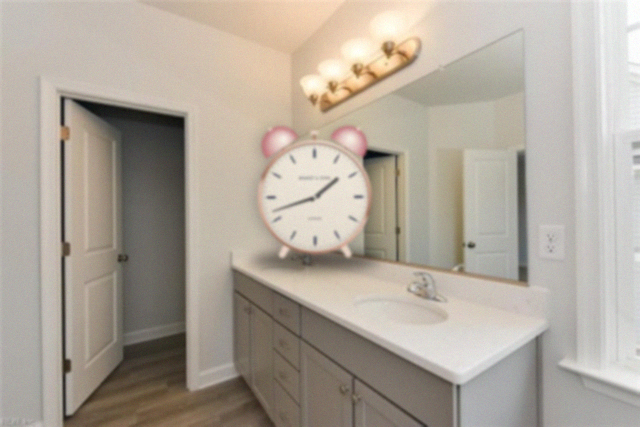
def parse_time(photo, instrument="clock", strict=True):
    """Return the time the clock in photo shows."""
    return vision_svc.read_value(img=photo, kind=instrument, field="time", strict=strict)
1:42
